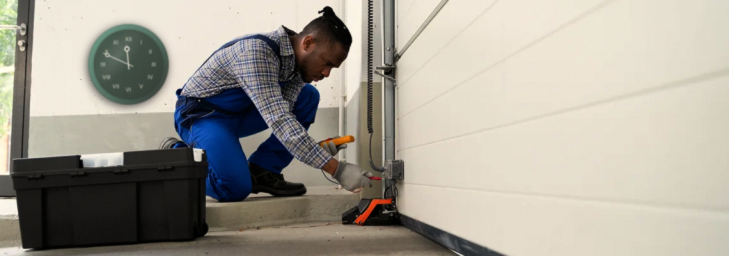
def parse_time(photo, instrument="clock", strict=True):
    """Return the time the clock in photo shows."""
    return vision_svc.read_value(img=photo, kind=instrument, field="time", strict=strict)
11:49
